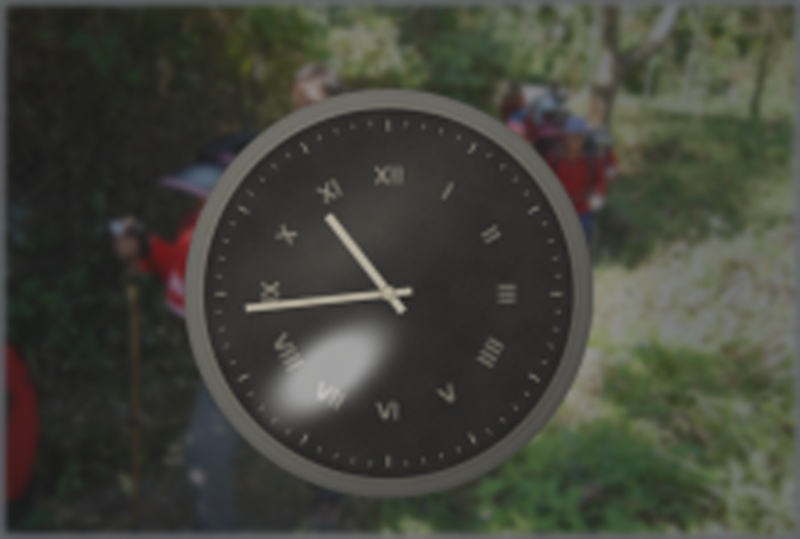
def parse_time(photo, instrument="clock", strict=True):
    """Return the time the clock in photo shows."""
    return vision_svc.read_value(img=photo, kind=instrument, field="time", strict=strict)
10:44
